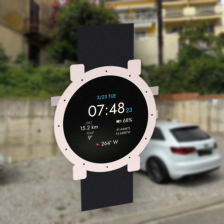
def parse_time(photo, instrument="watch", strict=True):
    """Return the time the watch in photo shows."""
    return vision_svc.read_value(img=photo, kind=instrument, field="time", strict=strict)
7:48
